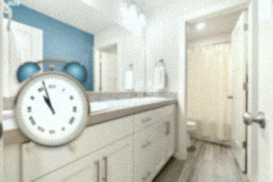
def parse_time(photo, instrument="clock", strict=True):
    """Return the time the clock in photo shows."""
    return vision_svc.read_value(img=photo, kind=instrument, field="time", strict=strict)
10:57
